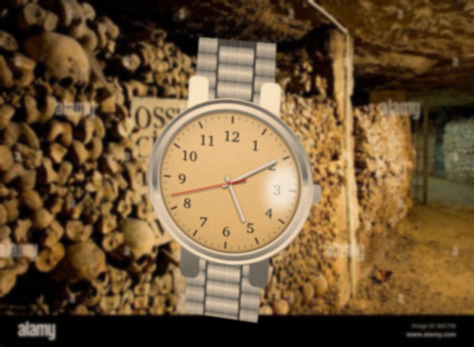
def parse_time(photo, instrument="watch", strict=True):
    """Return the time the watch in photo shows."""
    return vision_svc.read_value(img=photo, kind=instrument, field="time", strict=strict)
5:09:42
